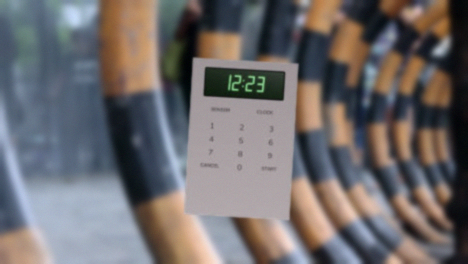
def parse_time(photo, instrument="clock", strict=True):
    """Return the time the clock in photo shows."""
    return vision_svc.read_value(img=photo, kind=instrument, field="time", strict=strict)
12:23
